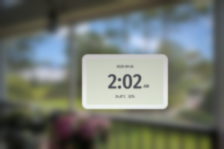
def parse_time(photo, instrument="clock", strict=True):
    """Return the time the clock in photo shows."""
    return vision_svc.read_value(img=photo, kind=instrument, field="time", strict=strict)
2:02
